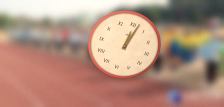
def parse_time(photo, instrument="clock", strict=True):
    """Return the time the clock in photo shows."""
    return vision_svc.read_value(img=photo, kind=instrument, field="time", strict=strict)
12:02
